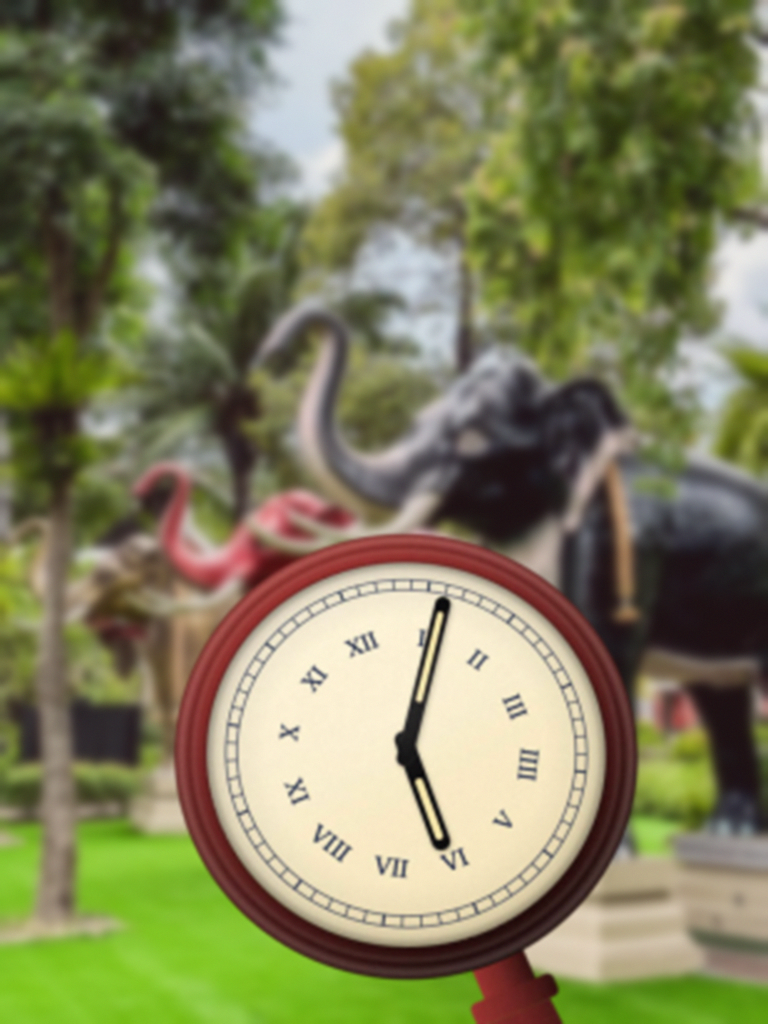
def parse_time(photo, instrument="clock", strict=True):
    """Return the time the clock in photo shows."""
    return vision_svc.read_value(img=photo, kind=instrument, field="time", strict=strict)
6:06
